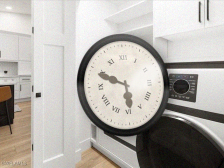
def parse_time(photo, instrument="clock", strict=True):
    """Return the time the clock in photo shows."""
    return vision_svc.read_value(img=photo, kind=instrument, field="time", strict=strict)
5:49
